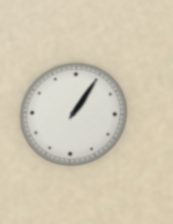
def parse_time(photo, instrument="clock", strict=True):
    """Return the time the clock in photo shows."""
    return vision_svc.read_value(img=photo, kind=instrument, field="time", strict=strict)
1:05
